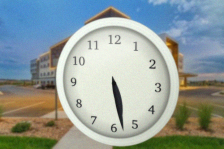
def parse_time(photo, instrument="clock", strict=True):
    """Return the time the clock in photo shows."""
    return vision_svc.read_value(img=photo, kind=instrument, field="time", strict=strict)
5:28
